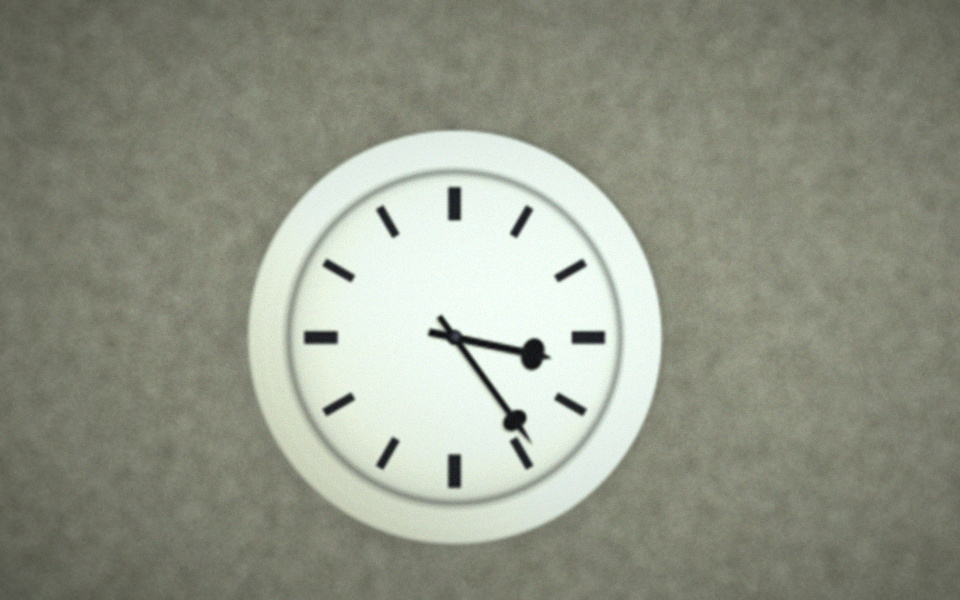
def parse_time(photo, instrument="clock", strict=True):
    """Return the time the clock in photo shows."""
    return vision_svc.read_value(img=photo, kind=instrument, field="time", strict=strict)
3:24
